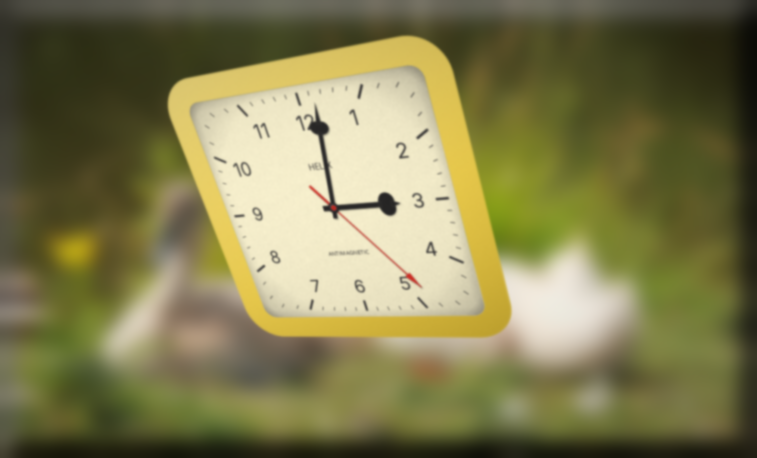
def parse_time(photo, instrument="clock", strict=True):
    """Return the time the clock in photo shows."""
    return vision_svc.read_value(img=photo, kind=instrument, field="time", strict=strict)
3:01:24
